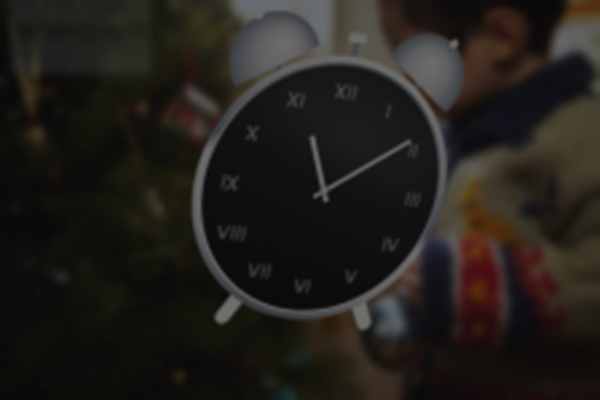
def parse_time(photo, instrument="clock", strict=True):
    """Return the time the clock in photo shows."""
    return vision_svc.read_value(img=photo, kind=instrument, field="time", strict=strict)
11:09
